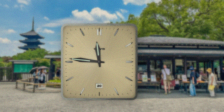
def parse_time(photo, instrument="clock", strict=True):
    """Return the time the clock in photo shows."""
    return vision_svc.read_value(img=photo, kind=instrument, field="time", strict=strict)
11:46
